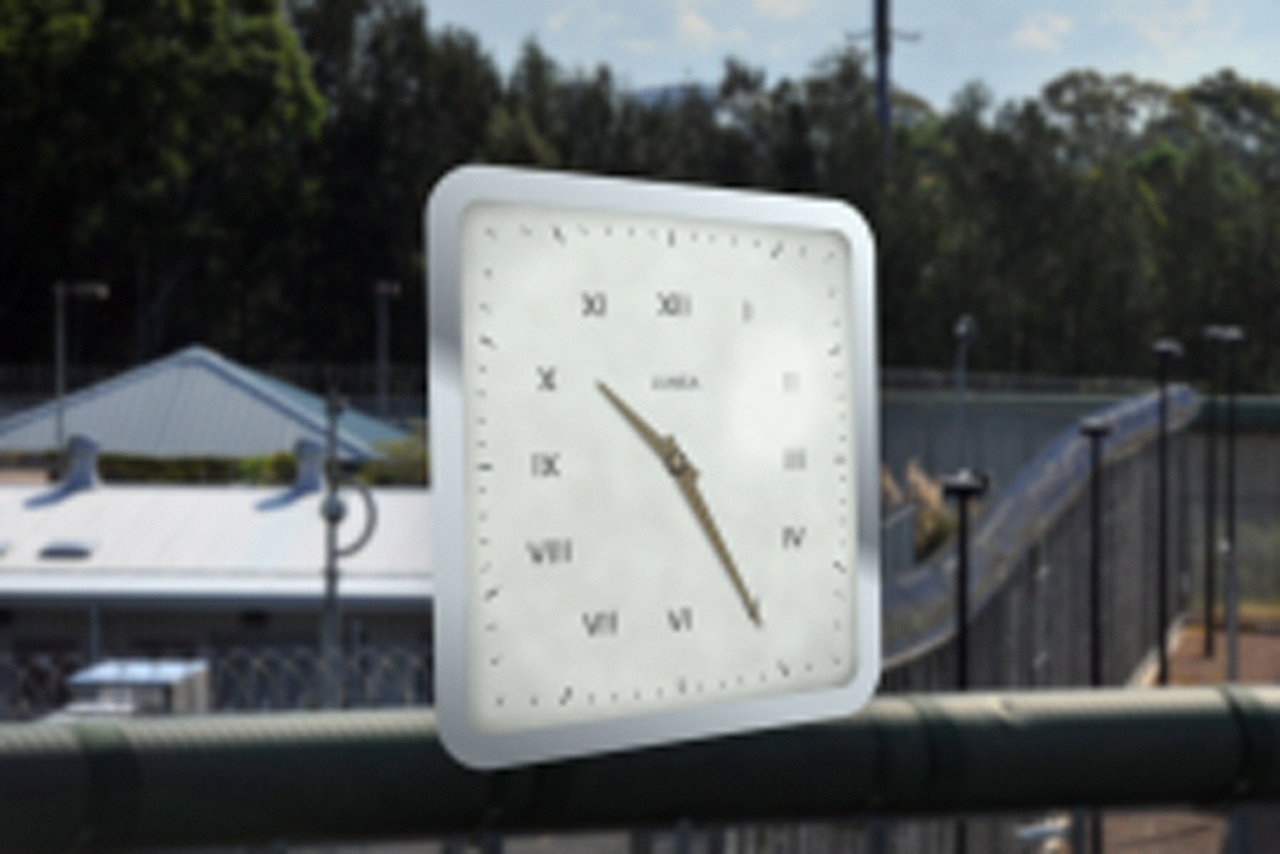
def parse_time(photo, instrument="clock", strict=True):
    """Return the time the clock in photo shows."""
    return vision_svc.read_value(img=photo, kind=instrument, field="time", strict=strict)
10:25
